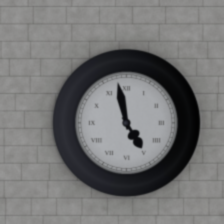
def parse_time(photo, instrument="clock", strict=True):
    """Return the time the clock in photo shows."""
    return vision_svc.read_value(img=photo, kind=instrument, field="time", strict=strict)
4:58
